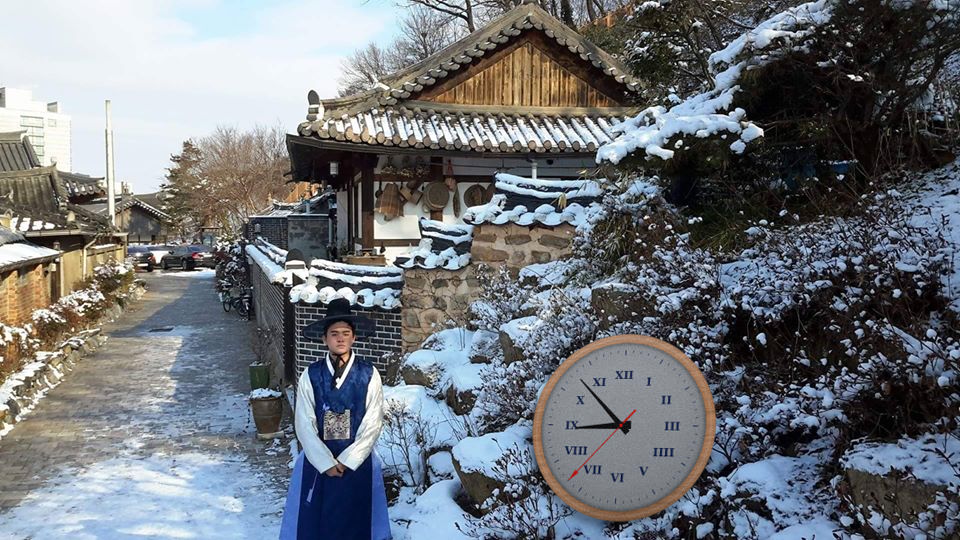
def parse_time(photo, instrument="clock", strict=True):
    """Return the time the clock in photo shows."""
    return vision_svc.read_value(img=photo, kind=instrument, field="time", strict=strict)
8:52:37
